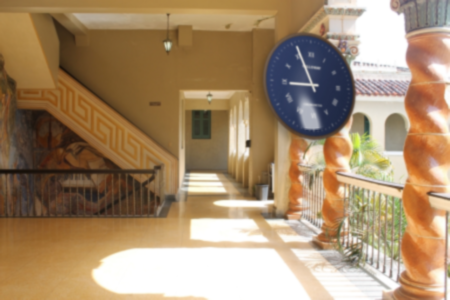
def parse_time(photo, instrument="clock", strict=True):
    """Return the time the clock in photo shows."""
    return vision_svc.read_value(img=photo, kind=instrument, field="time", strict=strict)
8:56
